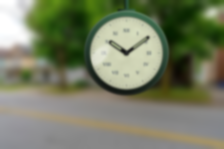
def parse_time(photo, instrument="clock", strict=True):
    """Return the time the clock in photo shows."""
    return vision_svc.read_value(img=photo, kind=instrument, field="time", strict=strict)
10:09
